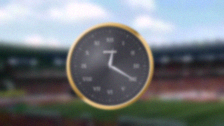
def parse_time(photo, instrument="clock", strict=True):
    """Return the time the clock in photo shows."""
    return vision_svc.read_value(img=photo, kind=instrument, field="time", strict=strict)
12:20
